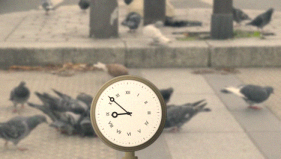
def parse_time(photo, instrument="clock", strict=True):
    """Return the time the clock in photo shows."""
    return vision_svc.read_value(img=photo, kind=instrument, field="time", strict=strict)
8:52
